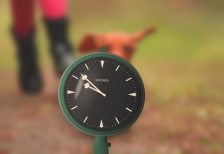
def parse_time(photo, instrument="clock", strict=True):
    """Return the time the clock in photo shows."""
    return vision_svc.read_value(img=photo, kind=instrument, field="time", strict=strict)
9:52
